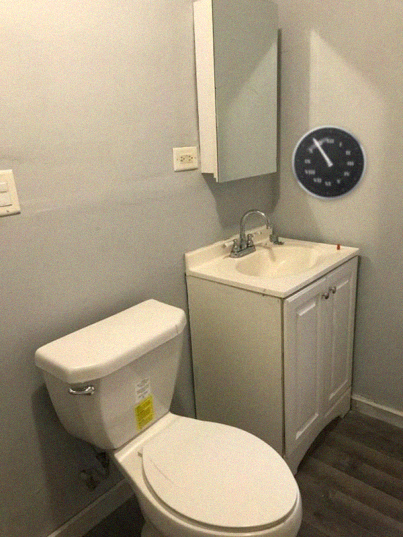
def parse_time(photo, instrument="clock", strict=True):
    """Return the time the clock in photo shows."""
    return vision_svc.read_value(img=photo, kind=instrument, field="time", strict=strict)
10:54
